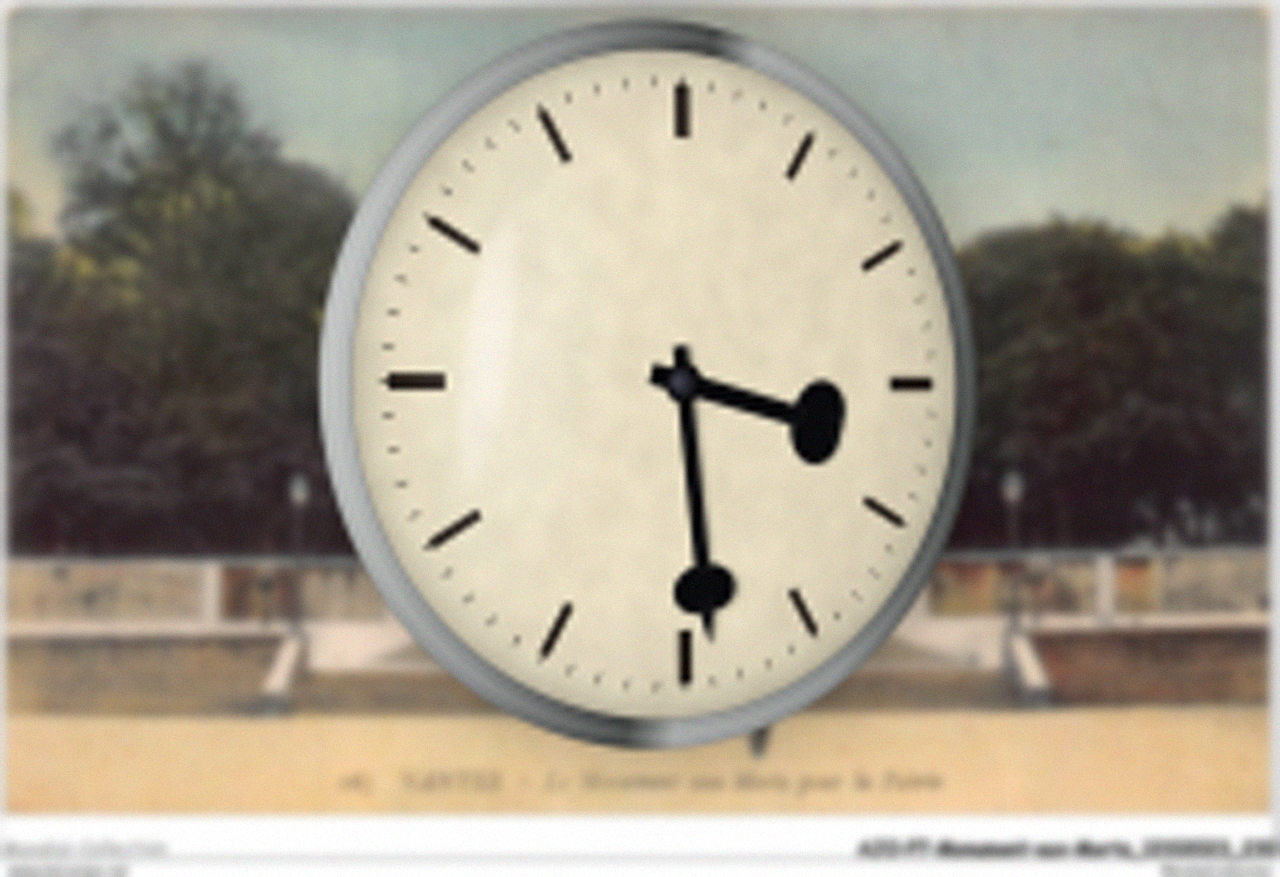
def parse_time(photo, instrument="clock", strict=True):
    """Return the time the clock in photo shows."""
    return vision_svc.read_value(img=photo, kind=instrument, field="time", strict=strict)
3:29
